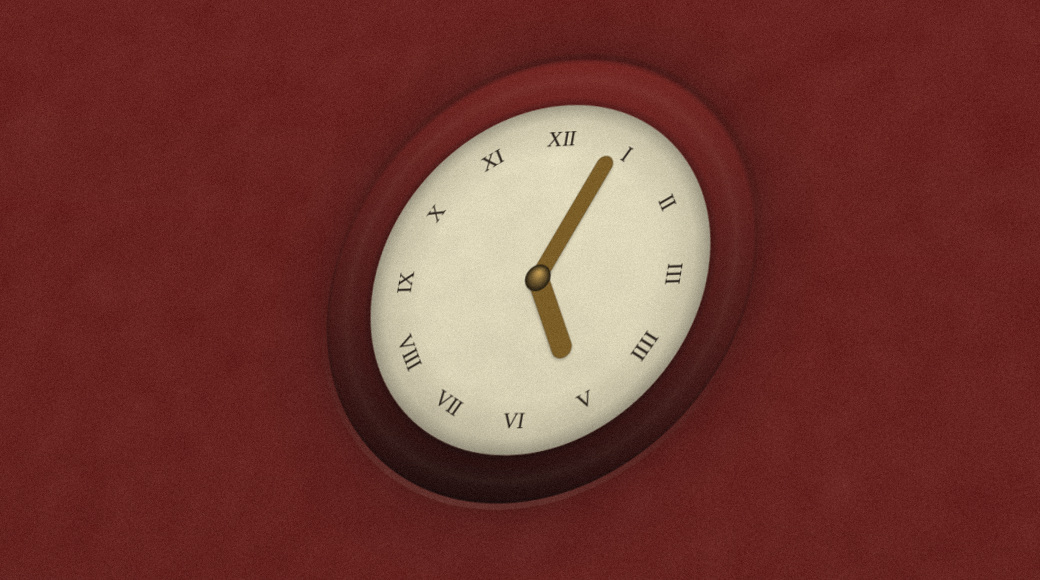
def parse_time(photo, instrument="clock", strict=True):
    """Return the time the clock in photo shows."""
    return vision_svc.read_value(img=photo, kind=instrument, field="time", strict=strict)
5:04
